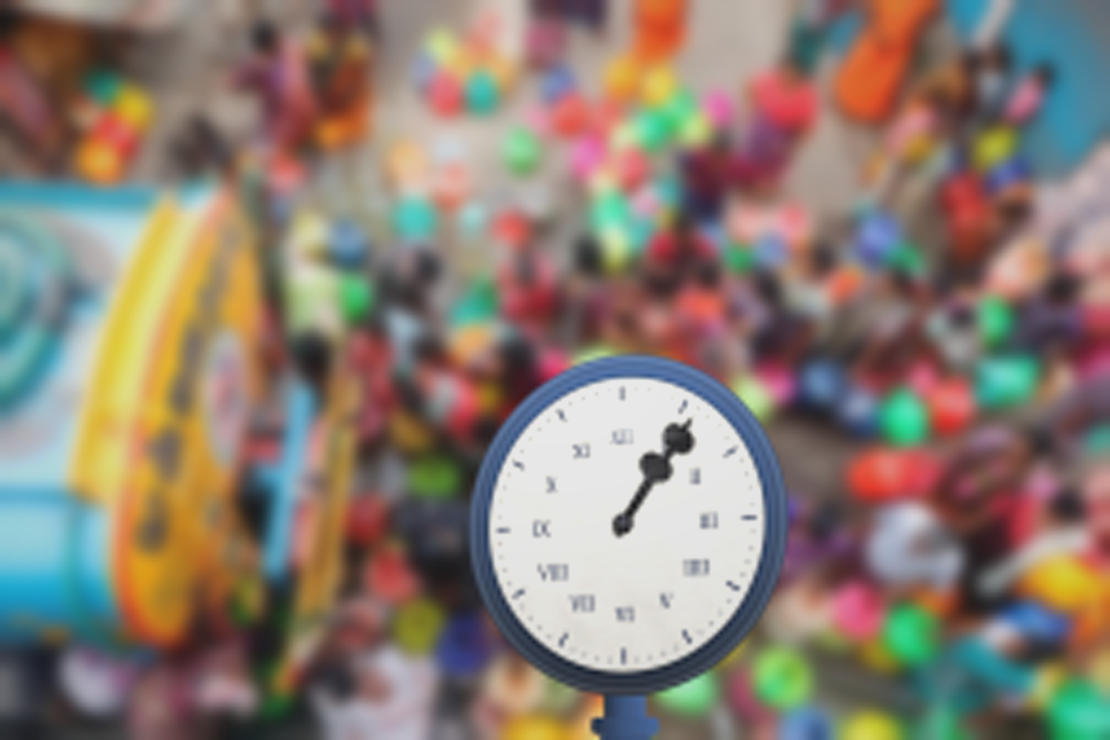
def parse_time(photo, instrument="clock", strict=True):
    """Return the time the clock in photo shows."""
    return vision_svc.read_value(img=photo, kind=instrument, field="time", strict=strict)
1:06
